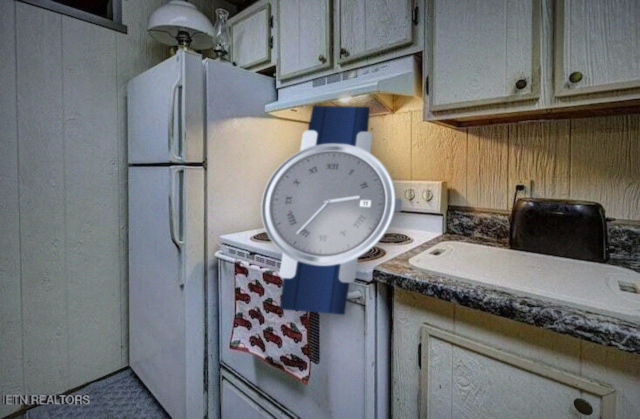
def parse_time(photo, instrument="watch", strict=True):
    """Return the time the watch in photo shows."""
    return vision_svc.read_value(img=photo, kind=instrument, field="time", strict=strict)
2:36
